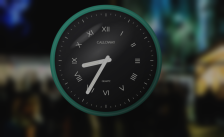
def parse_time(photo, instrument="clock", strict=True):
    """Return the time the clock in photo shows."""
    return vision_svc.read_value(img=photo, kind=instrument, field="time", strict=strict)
8:35
